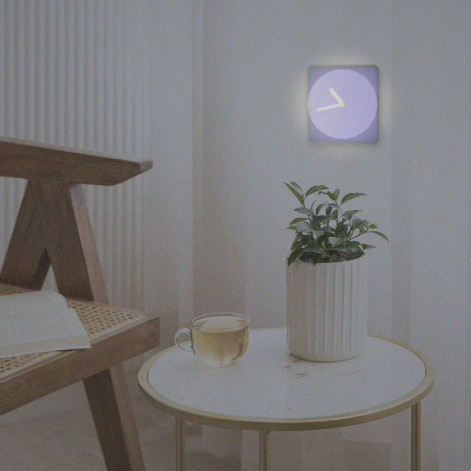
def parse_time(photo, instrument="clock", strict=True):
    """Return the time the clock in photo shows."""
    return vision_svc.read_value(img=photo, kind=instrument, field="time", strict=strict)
10:43
